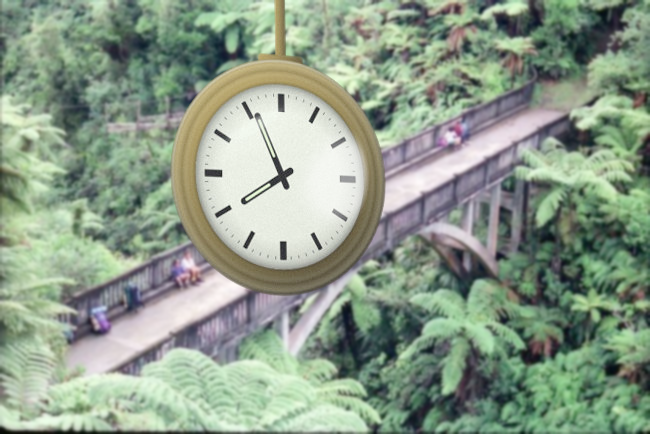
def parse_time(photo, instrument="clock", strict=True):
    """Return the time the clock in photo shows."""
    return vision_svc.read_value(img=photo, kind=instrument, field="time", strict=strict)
7:56
